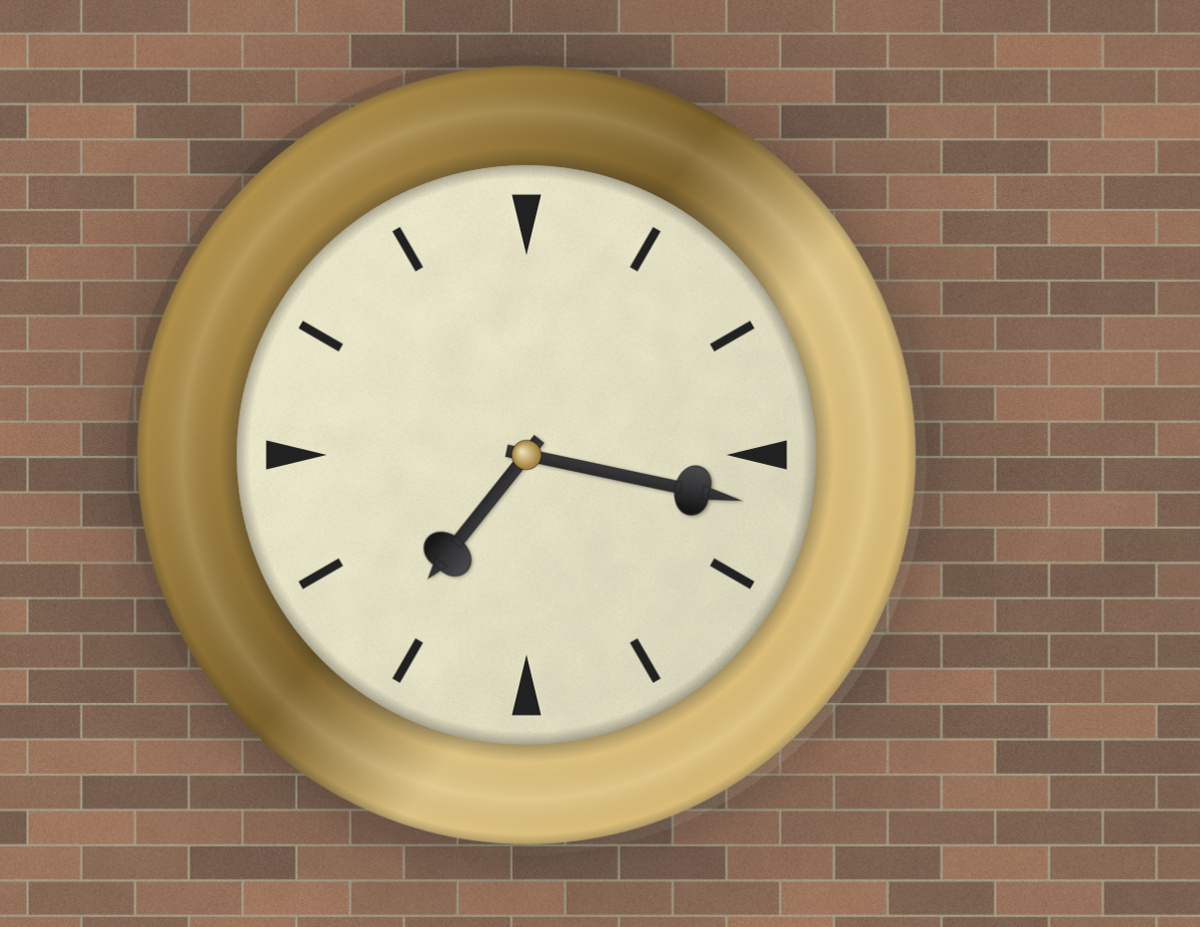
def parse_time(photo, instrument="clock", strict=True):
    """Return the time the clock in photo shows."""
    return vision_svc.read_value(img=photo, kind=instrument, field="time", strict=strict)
7:17
